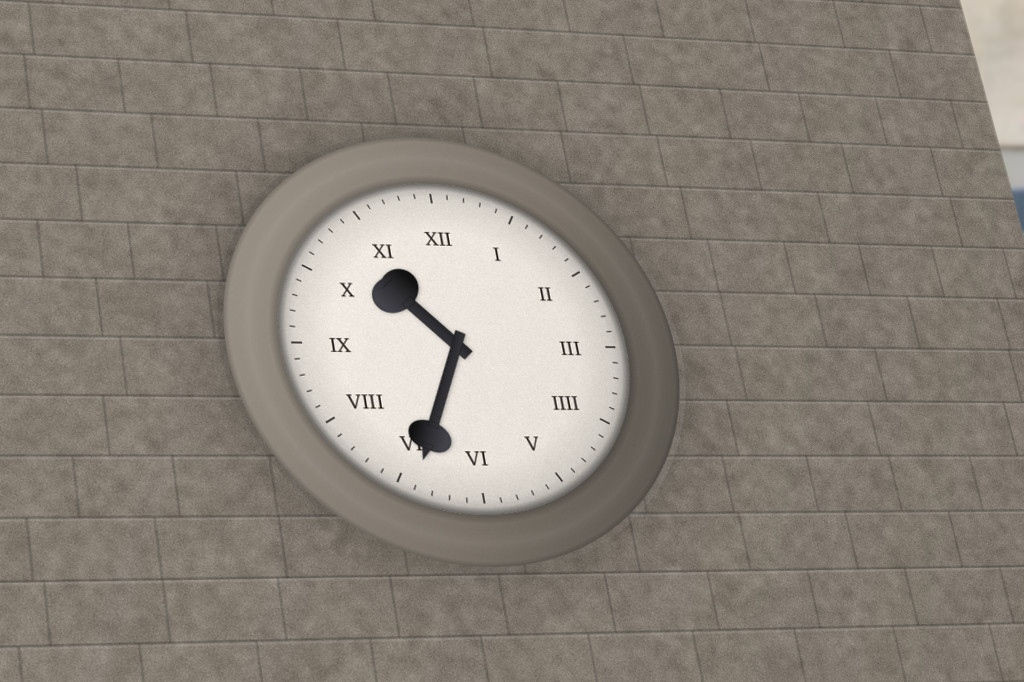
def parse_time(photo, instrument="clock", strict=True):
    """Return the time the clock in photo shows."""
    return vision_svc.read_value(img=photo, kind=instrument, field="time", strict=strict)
10:34
